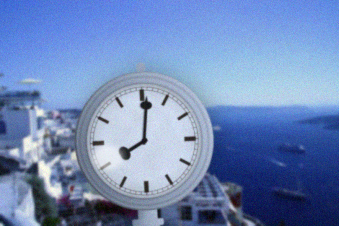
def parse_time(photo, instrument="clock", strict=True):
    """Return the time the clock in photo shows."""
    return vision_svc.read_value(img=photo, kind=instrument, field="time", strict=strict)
8:01
